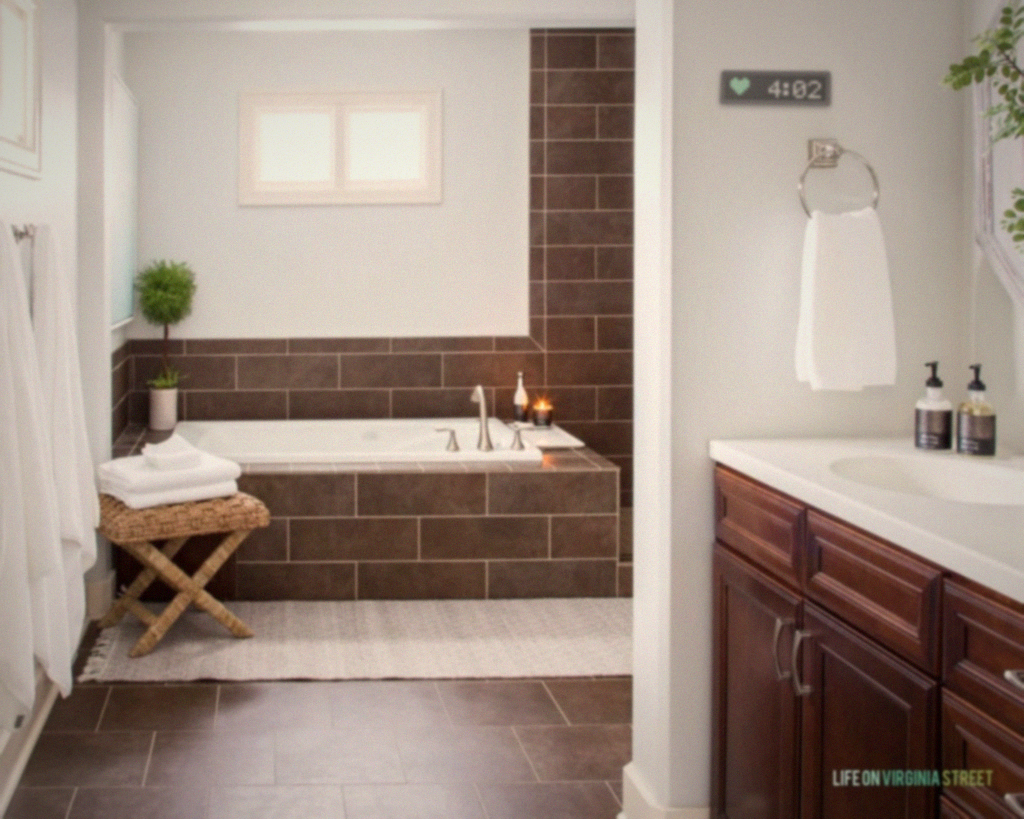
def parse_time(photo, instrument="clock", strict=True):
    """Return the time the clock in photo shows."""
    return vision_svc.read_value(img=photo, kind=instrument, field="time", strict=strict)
4:02
